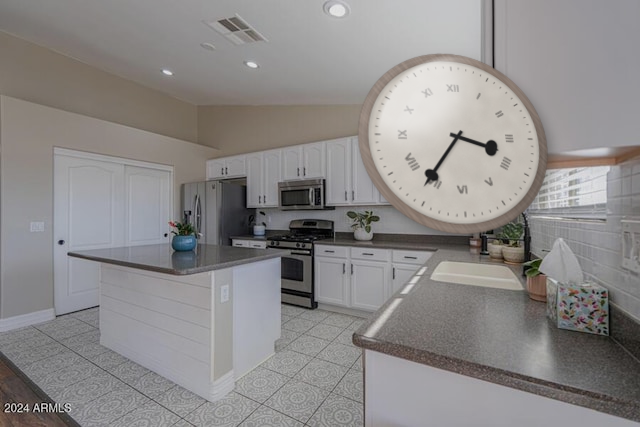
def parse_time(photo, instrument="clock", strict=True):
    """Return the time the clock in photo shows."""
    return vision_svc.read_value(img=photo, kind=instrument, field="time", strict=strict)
3:36
